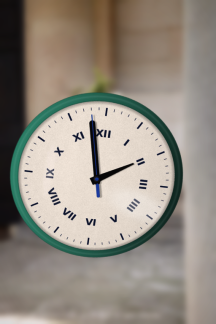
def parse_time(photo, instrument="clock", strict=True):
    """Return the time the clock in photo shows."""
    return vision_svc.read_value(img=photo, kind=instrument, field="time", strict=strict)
1:57:58
